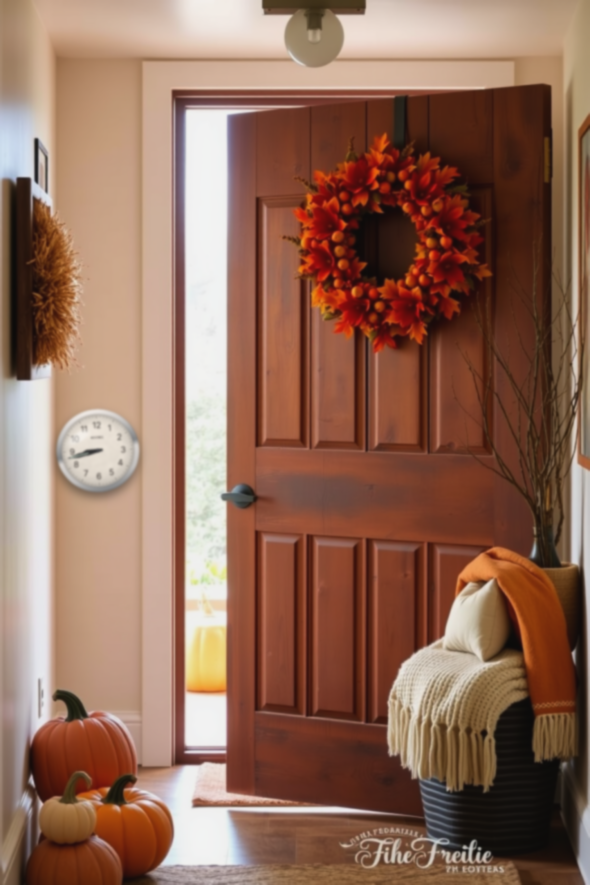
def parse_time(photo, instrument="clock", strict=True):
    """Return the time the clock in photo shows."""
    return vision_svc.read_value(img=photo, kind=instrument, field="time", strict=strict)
8:43
